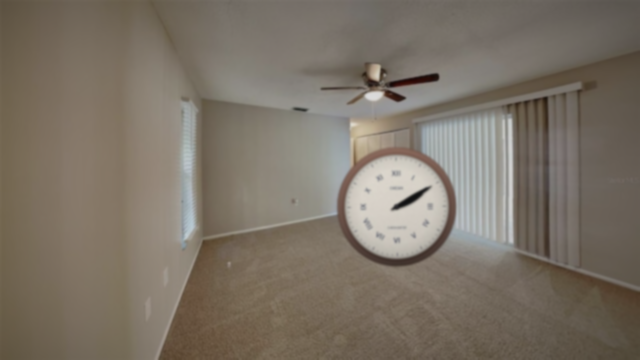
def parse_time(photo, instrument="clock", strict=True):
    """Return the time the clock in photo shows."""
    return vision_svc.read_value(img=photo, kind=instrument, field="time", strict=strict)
2:10
